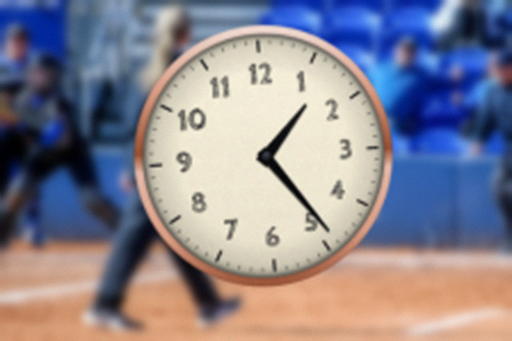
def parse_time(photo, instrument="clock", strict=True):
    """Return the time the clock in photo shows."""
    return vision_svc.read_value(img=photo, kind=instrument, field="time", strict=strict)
1:24
